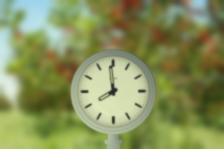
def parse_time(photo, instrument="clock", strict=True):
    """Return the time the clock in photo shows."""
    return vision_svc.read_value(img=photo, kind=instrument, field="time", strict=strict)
7:59
